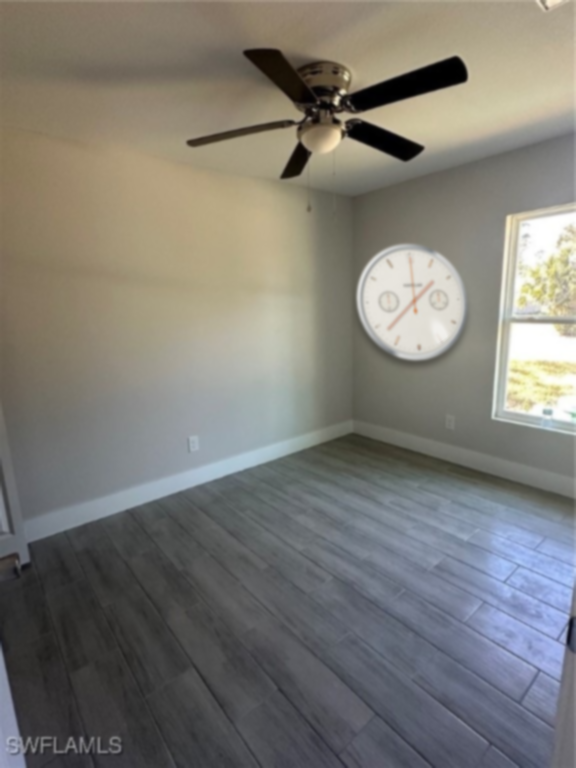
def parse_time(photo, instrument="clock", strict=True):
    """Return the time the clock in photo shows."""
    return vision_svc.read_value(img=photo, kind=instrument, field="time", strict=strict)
1:38
